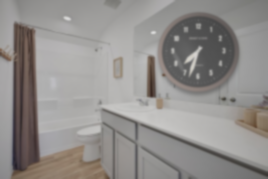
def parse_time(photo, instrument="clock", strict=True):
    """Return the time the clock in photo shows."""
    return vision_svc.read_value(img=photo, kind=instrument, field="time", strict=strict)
7:33
